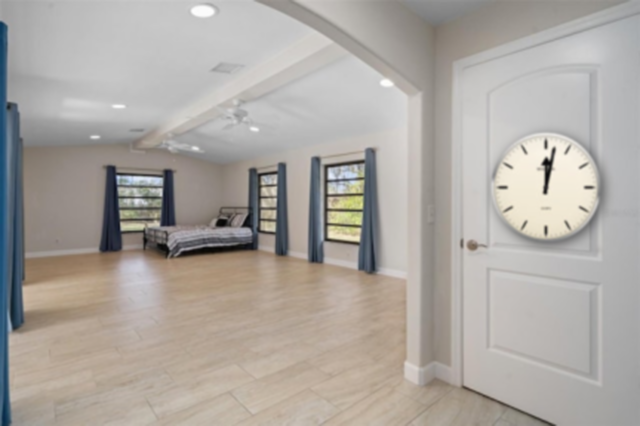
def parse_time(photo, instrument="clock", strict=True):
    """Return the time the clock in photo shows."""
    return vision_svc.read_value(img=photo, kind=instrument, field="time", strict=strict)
12:02
